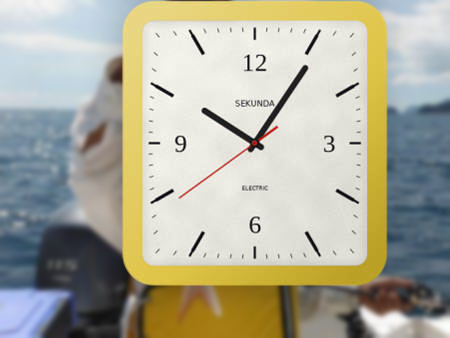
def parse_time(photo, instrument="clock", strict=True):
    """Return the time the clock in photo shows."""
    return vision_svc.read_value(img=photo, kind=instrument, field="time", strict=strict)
10:05:39
